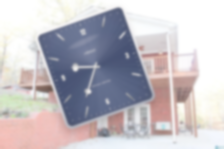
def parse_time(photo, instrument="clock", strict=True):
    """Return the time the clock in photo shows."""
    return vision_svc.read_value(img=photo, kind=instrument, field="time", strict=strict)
9:36
